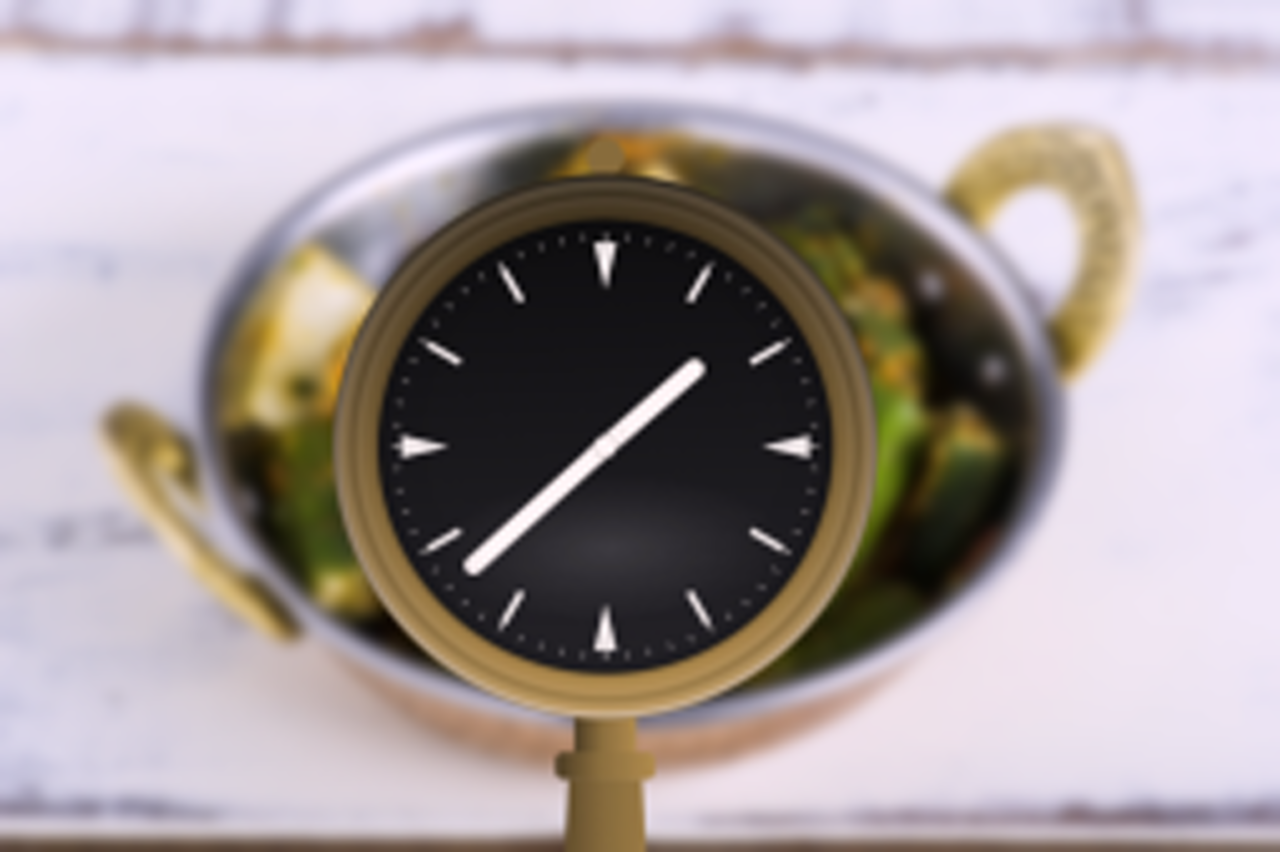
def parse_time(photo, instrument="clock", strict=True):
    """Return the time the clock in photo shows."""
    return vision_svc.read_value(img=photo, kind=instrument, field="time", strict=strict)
1:38
